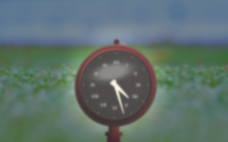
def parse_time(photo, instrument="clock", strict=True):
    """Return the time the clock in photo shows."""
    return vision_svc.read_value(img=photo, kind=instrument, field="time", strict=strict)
4:27
